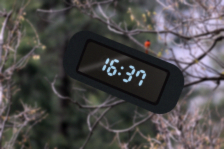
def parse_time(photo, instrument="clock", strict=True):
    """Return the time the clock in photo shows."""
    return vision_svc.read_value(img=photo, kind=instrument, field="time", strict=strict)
16:37
